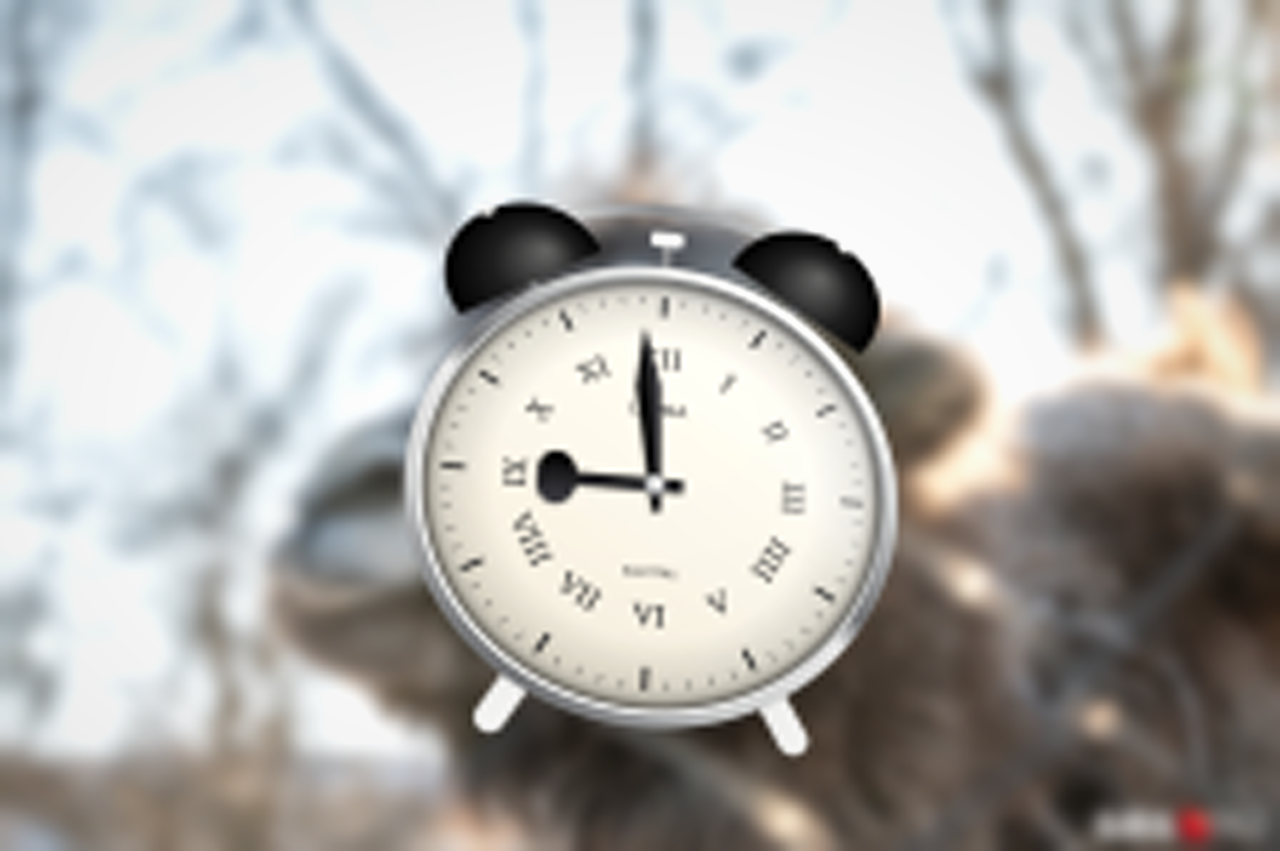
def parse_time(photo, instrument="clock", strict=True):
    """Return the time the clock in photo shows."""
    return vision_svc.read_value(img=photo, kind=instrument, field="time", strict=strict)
8:59
